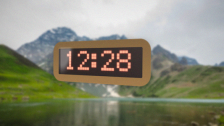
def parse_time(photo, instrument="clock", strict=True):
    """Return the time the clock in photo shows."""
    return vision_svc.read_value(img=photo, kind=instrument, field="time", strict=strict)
12:28
